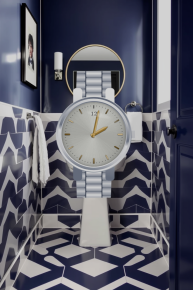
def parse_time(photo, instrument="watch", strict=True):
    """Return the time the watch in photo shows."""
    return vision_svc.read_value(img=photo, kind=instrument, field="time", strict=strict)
2:02
